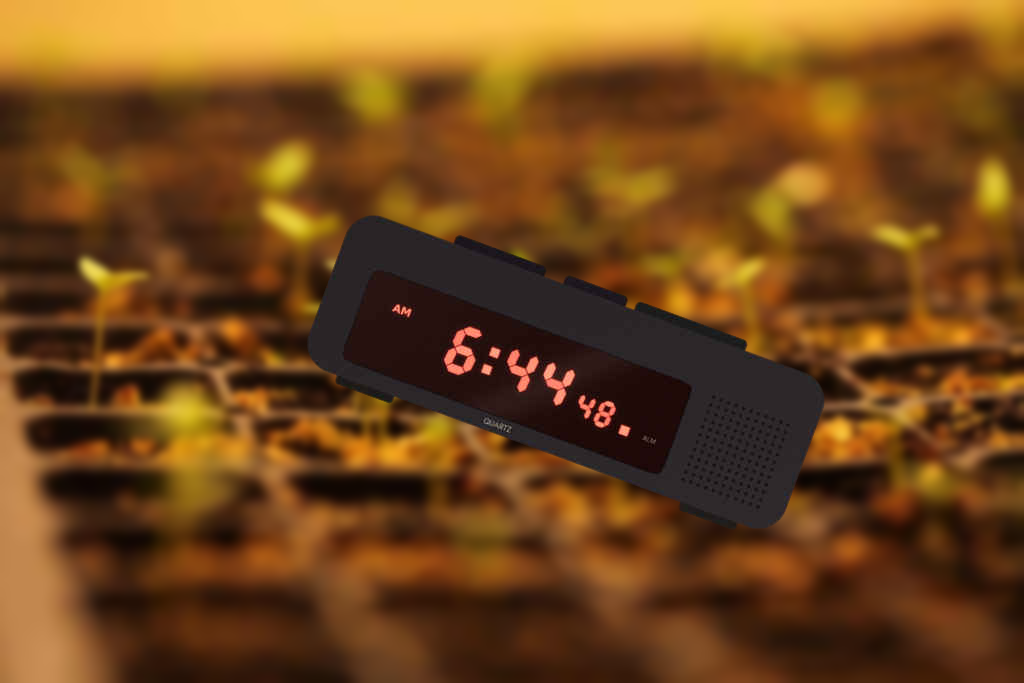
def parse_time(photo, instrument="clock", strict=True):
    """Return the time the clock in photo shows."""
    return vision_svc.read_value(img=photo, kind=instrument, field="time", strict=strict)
6:44:48
